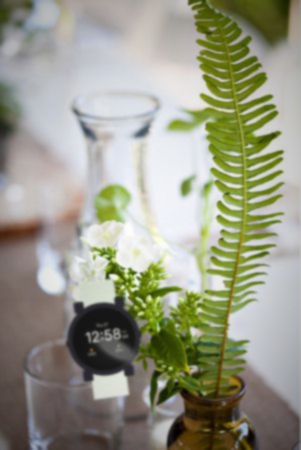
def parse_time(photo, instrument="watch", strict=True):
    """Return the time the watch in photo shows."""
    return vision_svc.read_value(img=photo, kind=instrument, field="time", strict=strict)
12:58
